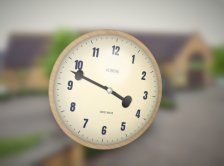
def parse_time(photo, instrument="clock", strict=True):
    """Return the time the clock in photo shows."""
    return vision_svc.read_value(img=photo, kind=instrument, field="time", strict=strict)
3:48
